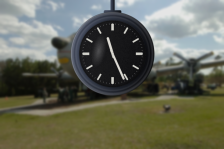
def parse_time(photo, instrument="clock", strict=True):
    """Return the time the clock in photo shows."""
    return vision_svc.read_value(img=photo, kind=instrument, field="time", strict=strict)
11:26
